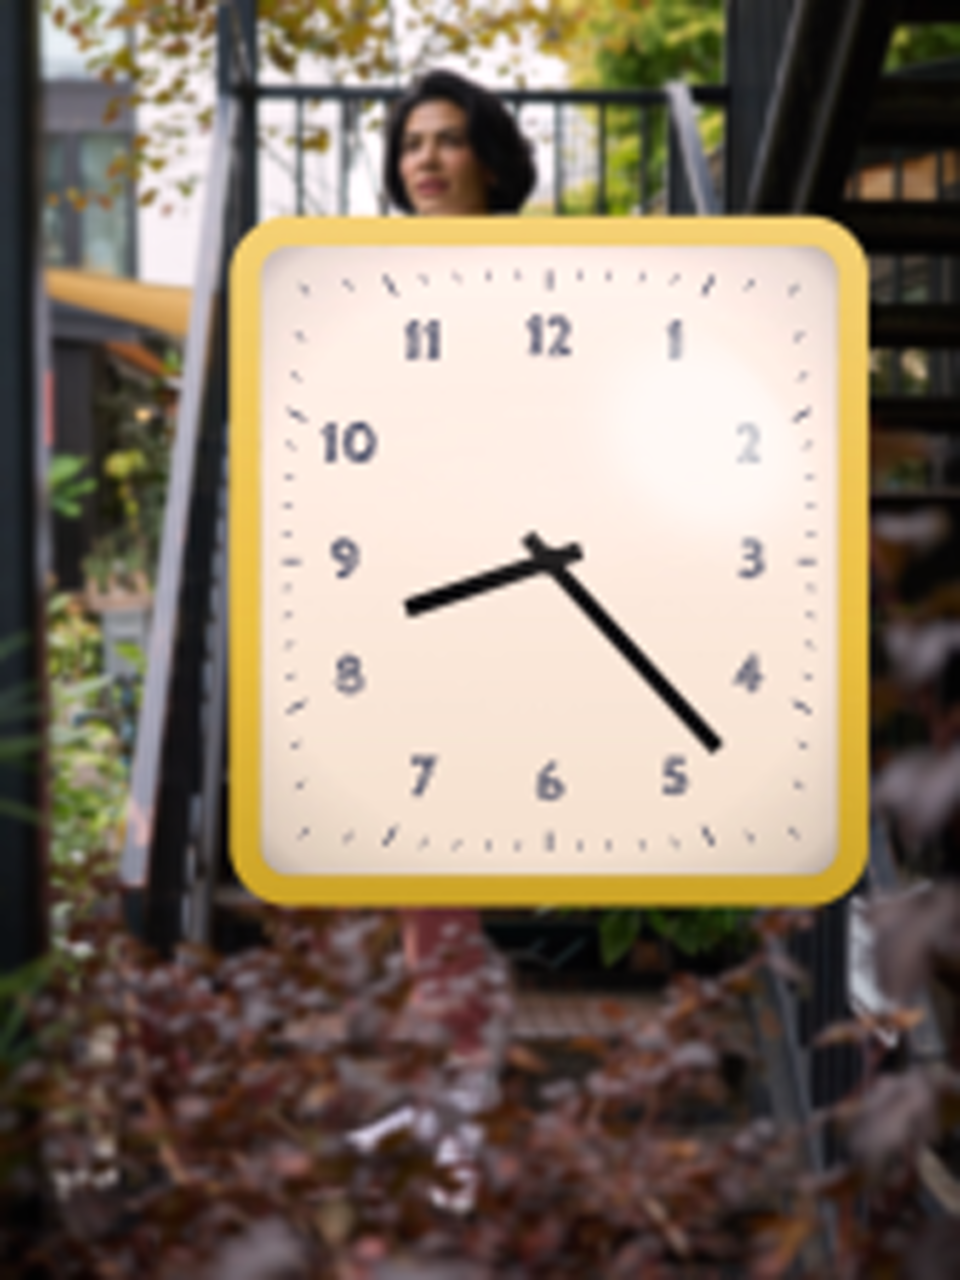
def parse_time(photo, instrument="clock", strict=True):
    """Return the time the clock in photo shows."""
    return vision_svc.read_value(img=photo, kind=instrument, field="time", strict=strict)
8:23
